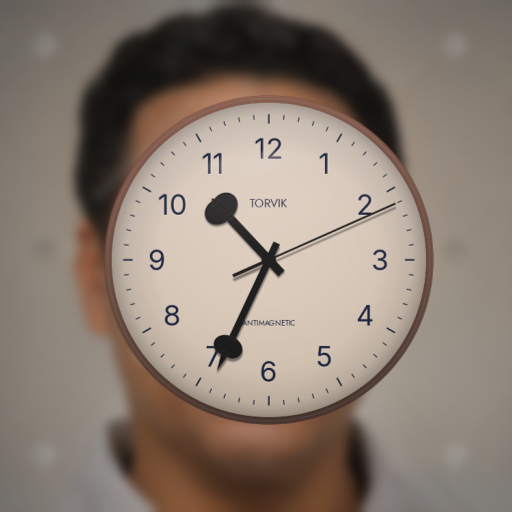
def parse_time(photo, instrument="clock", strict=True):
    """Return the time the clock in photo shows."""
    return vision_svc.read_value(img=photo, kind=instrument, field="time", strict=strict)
10:34:11
